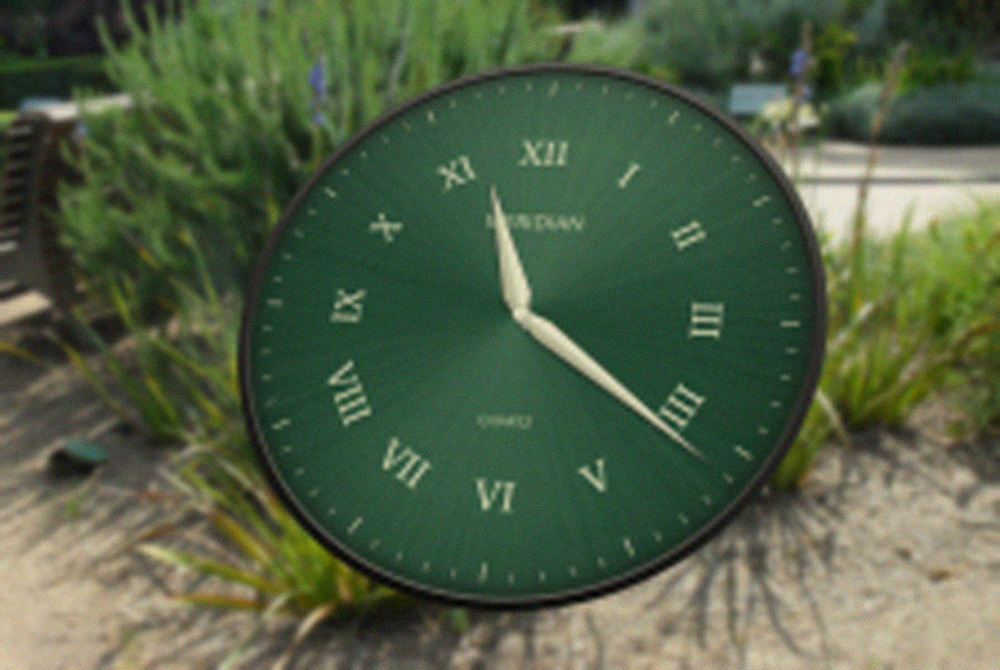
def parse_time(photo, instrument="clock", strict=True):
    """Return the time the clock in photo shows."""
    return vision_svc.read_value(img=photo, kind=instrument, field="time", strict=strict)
11:21
